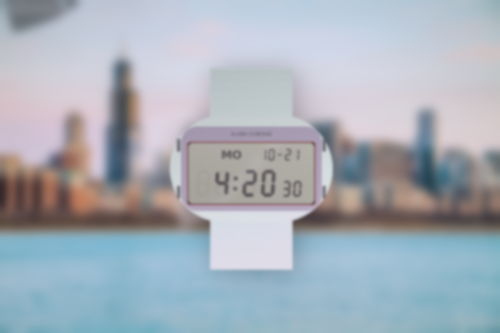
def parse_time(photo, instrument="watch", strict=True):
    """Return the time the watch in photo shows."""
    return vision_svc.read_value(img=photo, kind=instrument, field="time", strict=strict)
4:20:30
